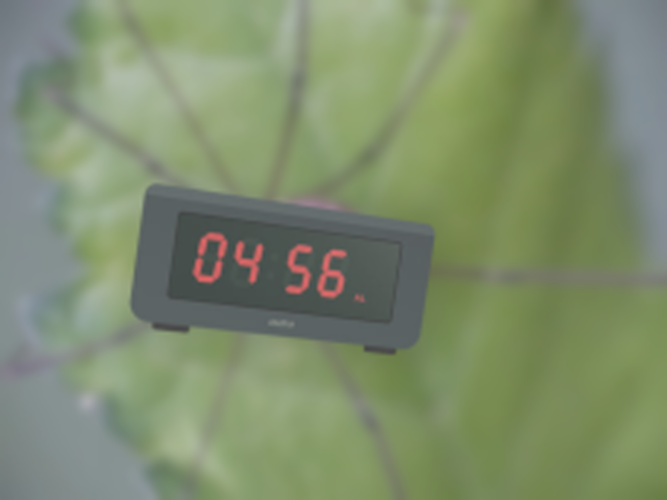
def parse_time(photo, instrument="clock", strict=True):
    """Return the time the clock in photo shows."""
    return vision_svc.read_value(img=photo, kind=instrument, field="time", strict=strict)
4:56
